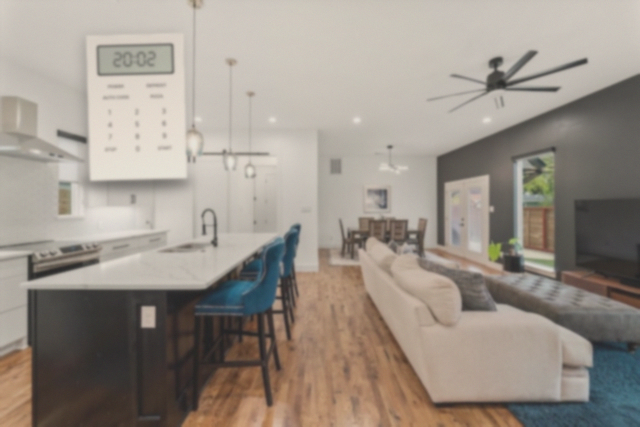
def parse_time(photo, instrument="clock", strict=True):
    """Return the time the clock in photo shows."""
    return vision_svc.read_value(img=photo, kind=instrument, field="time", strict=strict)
20:02
